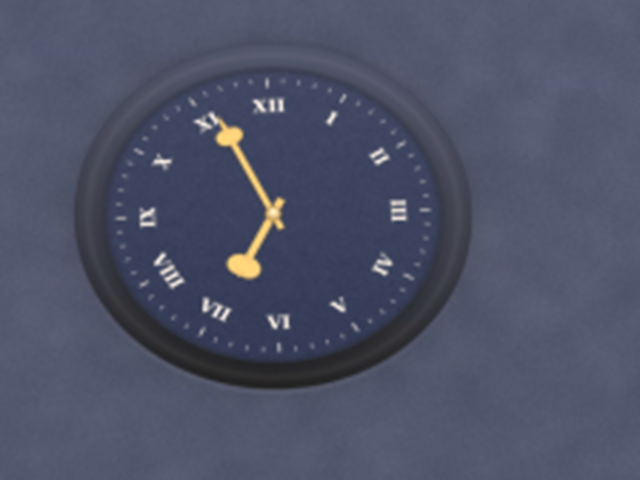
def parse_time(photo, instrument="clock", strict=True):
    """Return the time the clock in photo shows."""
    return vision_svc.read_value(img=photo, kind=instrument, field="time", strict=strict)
6:56
